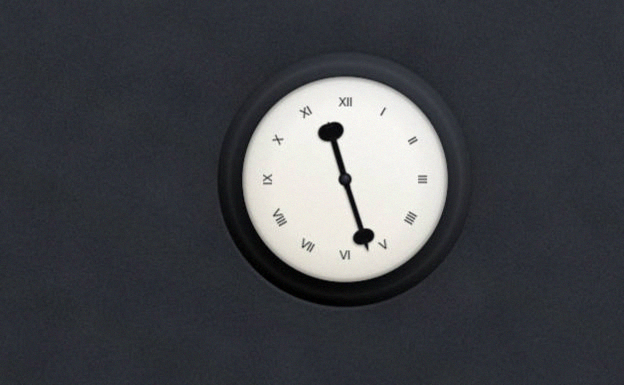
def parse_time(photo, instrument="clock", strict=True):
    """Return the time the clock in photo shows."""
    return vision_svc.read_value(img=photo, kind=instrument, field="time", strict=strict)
11:27
